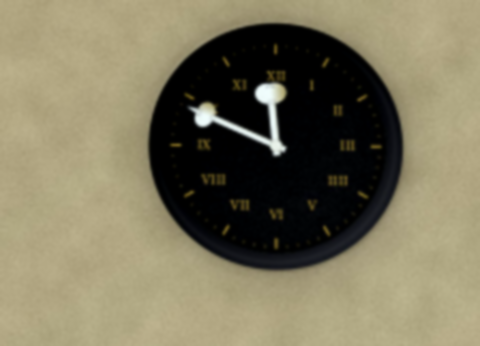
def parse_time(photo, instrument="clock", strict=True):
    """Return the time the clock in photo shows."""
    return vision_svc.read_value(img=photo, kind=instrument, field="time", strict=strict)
11:49
